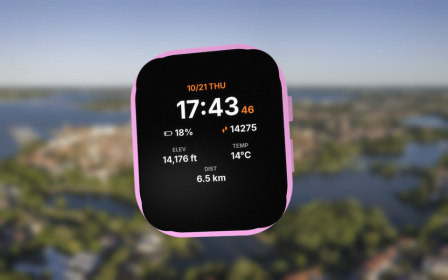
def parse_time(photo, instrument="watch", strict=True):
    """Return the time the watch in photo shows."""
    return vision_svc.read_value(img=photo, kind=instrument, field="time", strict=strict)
17:43:46
